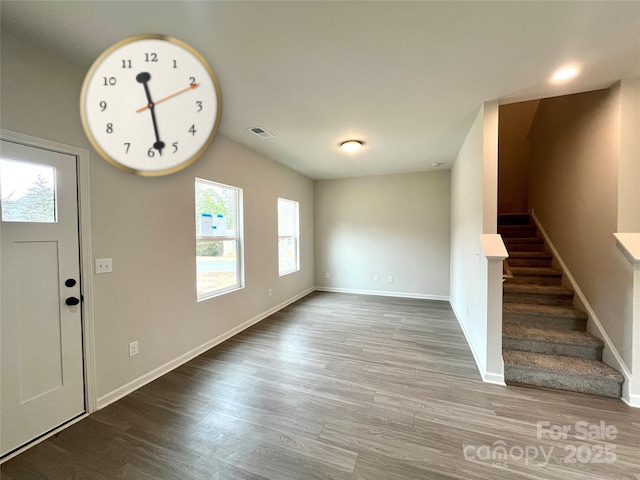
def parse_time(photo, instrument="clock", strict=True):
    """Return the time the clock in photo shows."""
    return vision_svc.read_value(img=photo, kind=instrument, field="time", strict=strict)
11:28:11
